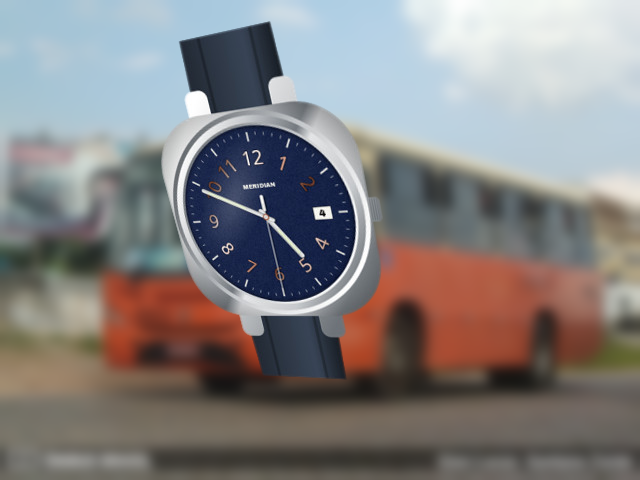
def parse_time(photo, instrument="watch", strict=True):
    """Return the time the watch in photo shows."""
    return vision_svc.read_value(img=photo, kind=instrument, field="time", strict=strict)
4:49:30
